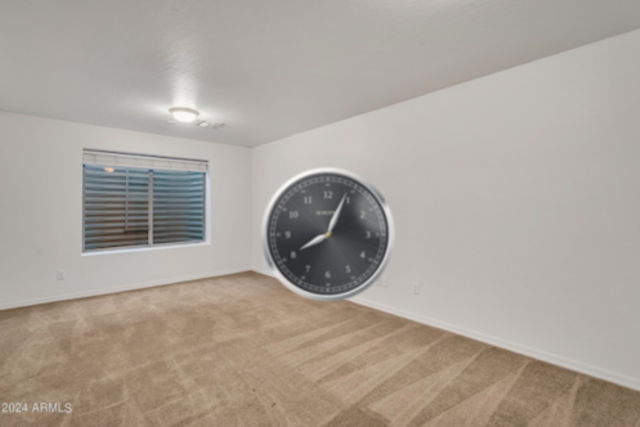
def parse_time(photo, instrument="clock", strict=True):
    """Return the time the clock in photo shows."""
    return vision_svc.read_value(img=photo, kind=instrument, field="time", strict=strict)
8:04
